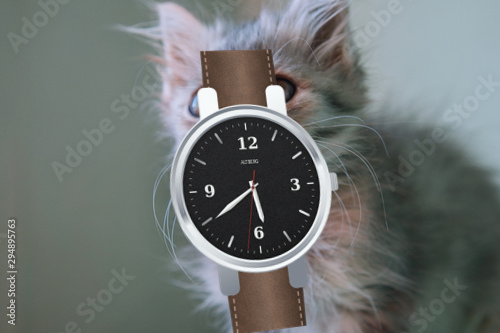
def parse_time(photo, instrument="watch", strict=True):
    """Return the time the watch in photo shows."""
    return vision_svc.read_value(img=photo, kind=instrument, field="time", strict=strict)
5:39:32
